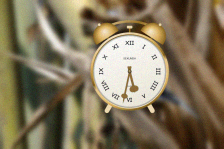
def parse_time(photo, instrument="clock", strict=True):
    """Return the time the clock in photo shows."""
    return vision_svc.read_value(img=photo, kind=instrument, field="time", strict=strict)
5:32
